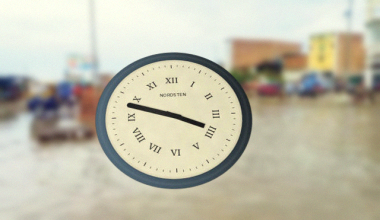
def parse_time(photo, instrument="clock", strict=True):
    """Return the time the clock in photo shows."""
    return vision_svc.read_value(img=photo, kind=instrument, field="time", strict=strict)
3:48
